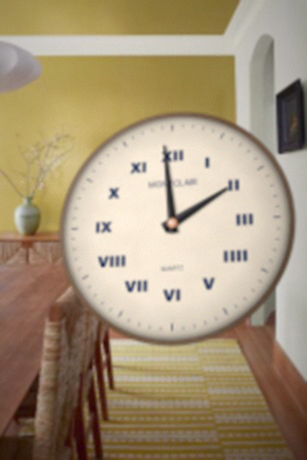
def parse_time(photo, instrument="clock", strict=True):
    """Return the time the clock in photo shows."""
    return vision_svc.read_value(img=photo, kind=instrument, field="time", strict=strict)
1:59
